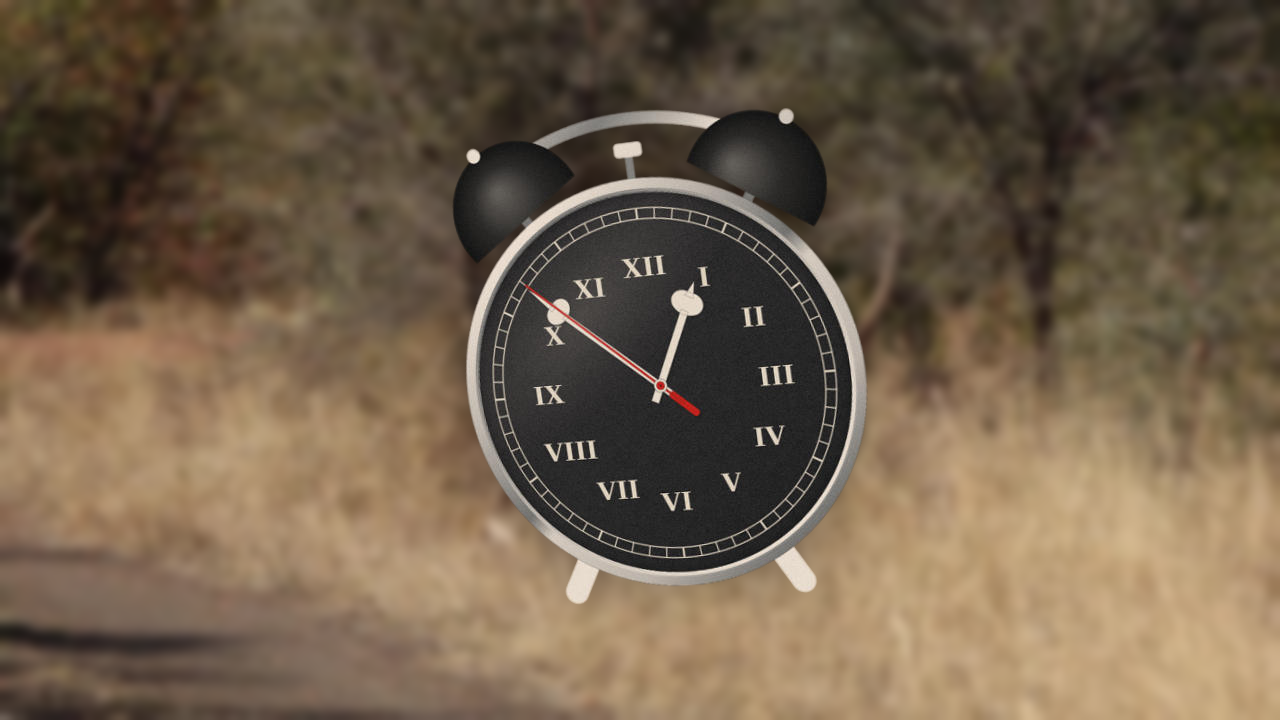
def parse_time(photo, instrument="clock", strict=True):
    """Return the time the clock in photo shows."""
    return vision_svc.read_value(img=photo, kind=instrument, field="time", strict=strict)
12:51:52
